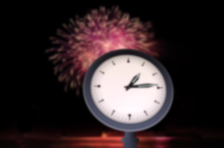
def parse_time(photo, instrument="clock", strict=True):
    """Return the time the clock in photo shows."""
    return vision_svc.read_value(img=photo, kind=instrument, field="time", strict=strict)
1:14
